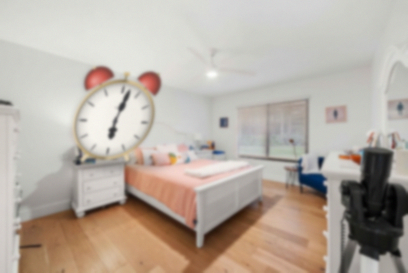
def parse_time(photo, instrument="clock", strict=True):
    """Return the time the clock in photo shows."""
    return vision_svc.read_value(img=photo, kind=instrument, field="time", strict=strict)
6:02
